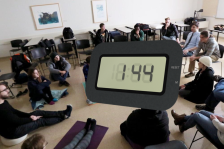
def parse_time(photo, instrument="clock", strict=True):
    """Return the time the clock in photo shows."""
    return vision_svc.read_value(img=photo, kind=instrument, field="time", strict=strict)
1:44
